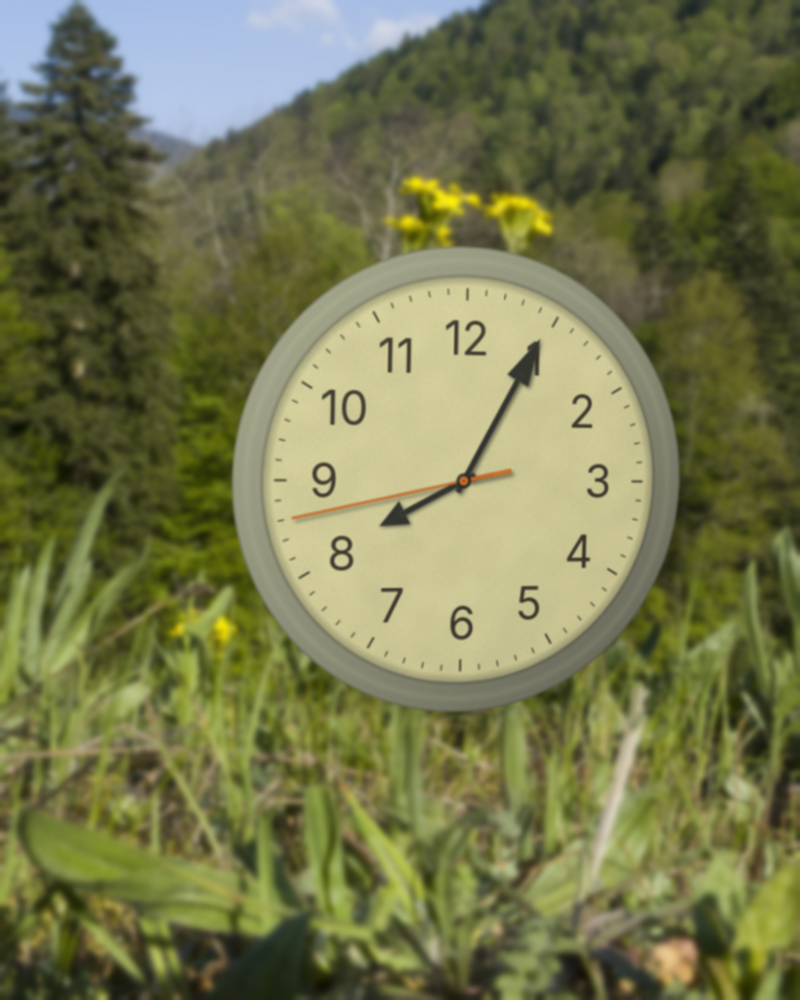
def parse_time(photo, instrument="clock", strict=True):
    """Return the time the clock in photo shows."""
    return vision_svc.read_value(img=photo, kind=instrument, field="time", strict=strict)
8:04:43
